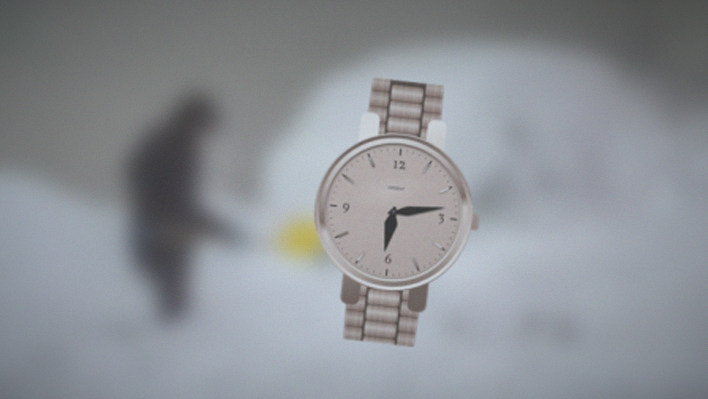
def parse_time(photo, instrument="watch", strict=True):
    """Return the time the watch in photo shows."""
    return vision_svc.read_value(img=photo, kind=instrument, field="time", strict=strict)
6:13
